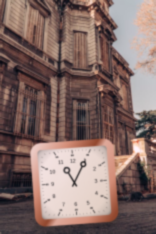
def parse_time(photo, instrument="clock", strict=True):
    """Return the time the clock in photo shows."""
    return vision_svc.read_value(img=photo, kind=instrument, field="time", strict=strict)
11:05
